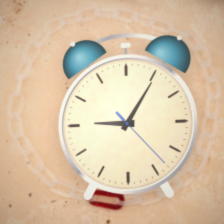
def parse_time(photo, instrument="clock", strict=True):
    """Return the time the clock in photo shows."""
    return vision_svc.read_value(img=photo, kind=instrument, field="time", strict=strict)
9:05:23
